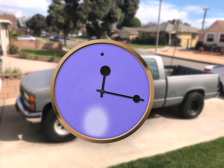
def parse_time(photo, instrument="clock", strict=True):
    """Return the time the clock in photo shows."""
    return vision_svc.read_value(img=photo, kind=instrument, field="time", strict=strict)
12:17
